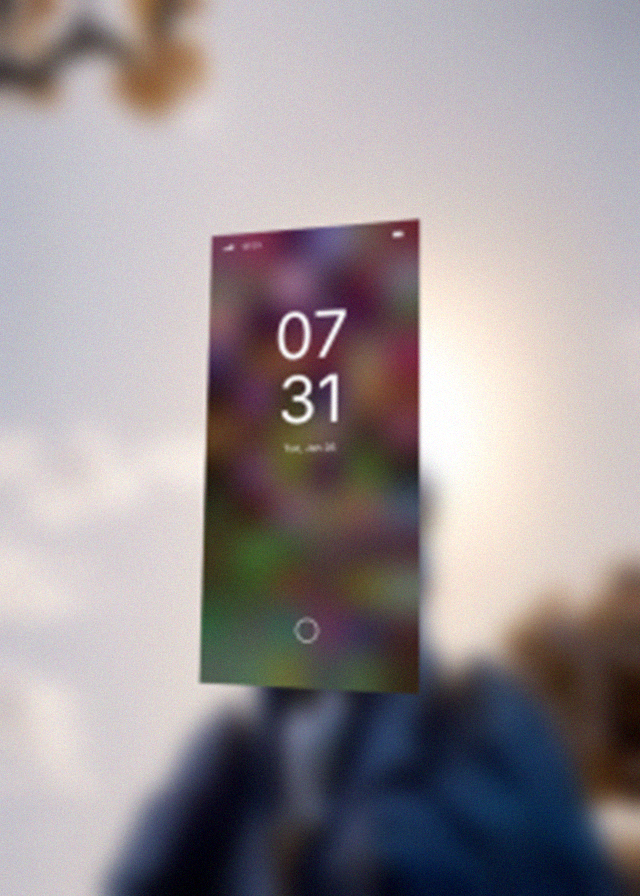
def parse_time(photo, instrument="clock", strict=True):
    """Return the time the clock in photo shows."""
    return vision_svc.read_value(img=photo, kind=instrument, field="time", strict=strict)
7:31
